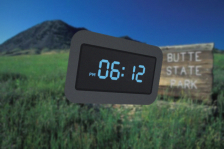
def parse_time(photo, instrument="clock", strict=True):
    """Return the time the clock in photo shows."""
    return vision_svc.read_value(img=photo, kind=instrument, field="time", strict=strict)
6:12
